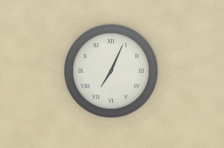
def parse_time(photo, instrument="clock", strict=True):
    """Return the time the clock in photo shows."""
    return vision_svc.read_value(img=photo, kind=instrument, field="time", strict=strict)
7:04
